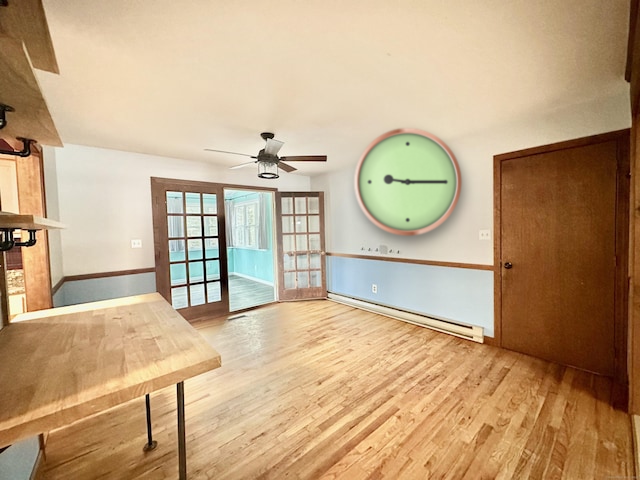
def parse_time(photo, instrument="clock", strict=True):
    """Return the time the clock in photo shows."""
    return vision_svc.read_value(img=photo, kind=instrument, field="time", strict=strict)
9:15
